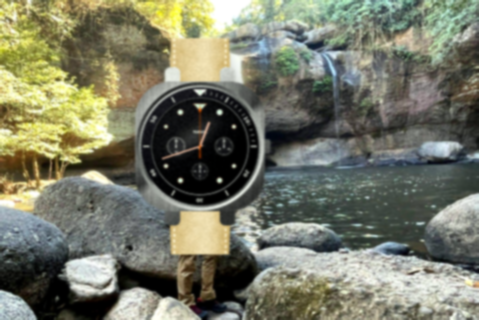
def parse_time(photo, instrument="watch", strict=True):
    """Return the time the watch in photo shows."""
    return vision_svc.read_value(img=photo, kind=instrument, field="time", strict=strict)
12:42
